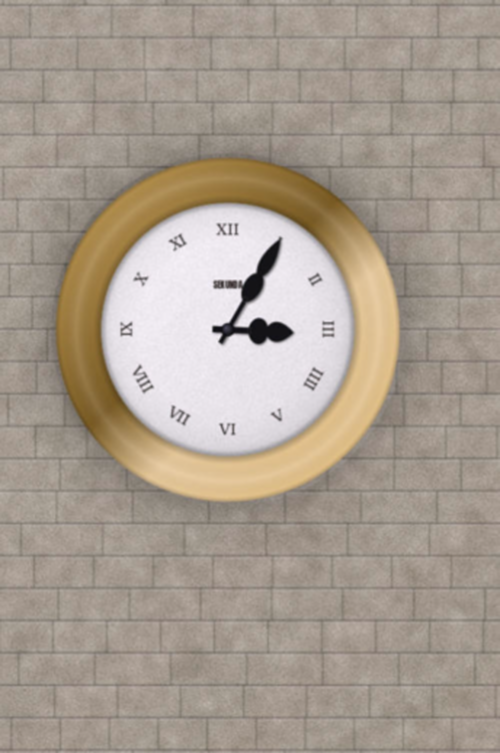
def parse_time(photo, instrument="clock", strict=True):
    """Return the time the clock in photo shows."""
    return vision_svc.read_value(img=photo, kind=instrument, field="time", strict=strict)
3:05
